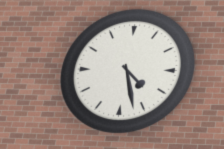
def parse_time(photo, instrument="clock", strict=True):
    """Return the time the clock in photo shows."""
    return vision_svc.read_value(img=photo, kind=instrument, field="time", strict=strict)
4:27
